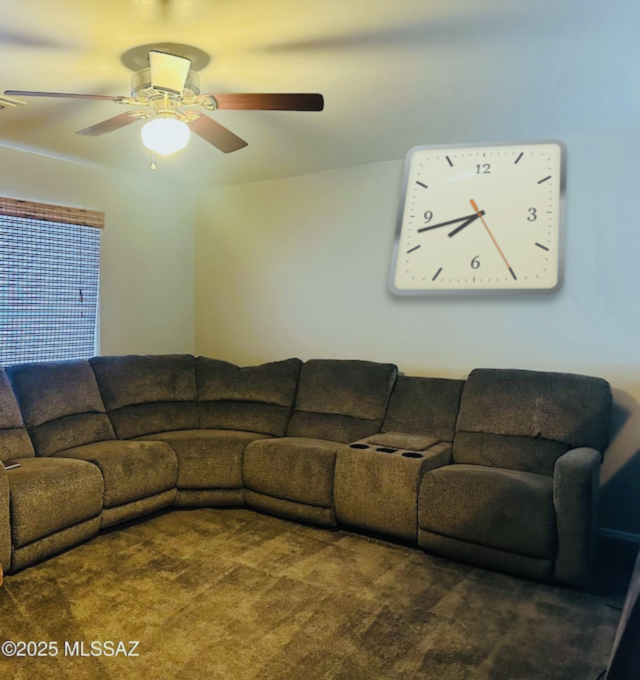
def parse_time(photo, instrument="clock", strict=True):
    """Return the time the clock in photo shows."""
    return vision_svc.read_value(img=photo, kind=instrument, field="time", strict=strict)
7:42:25
